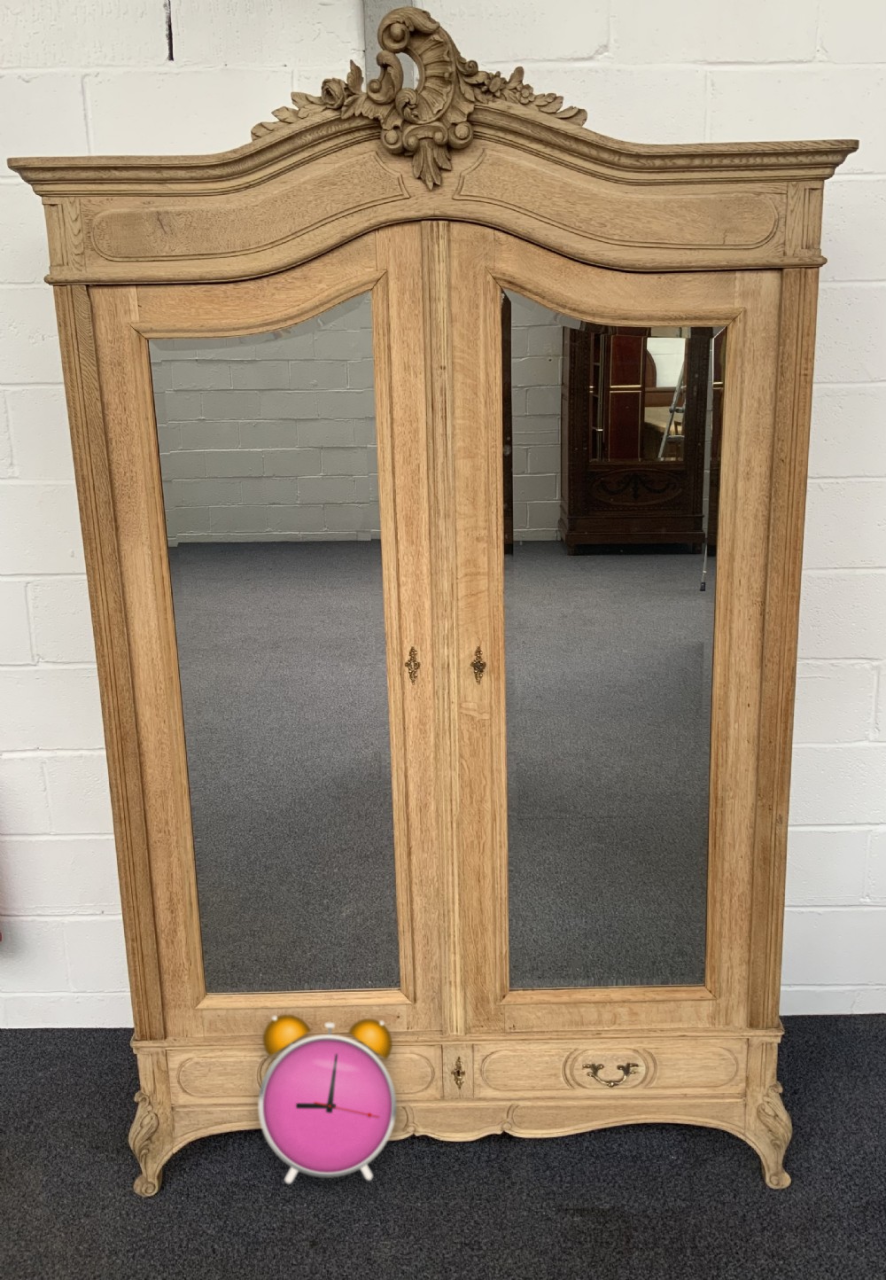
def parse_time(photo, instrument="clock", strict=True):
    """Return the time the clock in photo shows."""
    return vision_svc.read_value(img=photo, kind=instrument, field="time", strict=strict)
9:01:17
